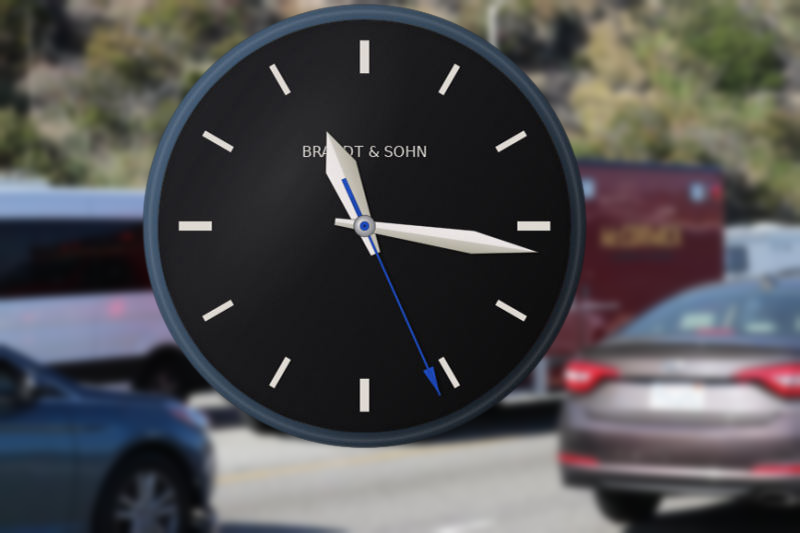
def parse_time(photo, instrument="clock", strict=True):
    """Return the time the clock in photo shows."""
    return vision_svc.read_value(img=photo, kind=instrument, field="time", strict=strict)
11:16:26
